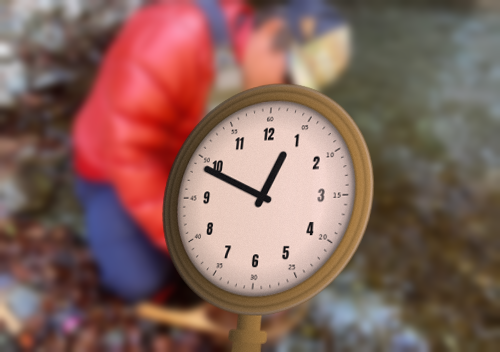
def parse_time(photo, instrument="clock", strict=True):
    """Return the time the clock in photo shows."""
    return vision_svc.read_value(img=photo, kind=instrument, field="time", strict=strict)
12:49
